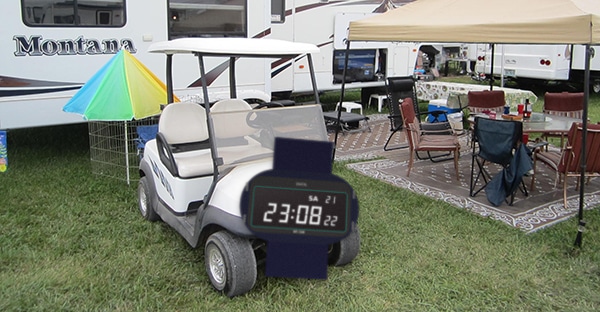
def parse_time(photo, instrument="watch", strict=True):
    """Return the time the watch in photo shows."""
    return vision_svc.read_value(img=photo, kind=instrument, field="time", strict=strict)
23:08:22
